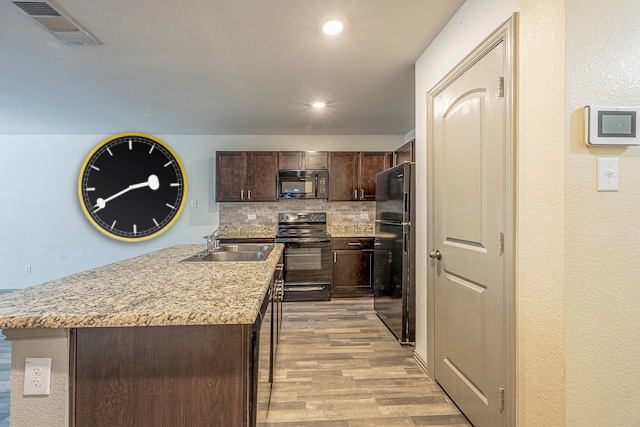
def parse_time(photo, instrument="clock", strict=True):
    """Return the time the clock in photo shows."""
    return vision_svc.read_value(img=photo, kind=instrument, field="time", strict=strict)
2:41
